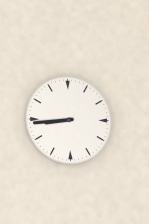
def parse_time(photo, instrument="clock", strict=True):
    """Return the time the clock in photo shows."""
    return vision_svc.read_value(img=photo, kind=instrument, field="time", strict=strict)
8:44
